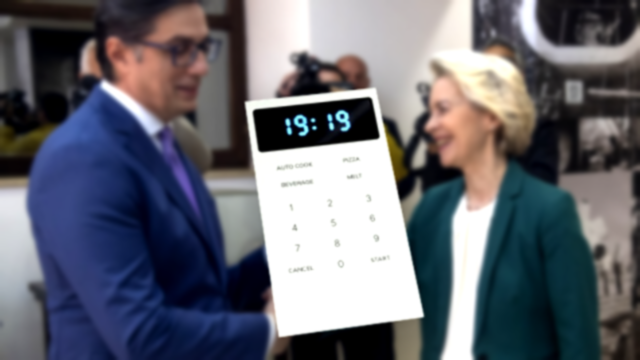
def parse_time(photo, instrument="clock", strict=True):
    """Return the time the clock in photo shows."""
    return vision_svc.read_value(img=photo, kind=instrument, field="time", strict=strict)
19:19
